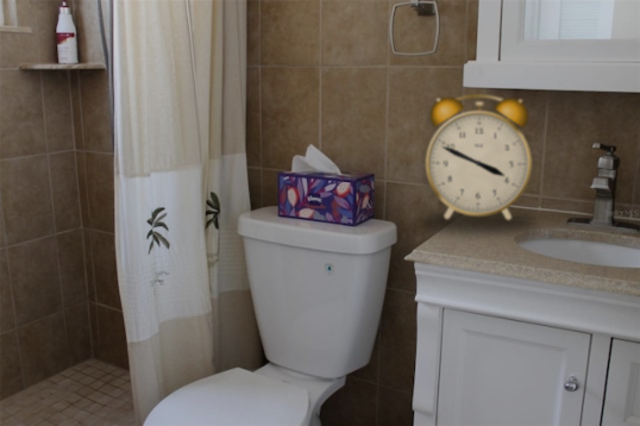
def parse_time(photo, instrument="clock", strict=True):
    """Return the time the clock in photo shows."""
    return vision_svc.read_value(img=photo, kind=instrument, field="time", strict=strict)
3:49
